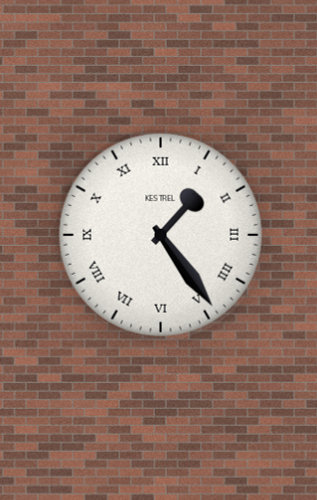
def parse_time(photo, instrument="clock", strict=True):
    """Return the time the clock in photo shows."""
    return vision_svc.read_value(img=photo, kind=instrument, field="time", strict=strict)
1:24
